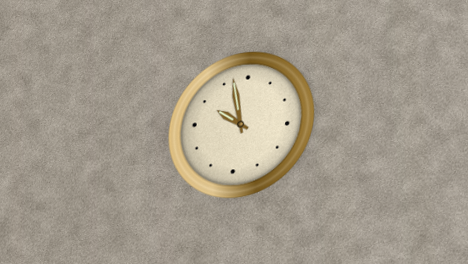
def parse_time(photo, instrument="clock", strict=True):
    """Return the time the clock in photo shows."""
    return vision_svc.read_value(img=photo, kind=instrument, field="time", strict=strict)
9:57
